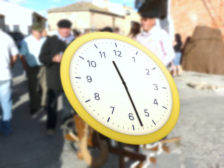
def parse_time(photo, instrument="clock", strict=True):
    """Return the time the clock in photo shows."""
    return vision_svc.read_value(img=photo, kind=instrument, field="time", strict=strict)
11:28
